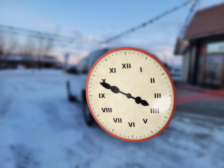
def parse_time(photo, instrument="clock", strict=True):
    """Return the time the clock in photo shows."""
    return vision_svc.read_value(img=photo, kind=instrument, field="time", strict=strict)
3:49
